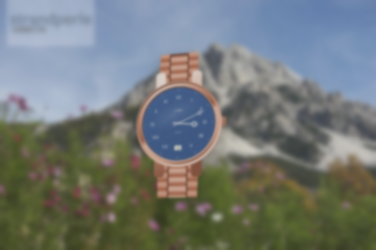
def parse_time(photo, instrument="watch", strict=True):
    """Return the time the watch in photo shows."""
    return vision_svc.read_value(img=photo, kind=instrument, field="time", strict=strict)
3:11
